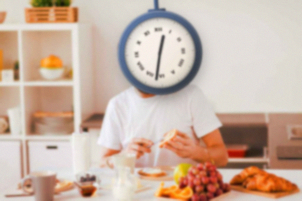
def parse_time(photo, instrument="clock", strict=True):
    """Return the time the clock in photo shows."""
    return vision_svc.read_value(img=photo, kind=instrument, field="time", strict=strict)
12:32
